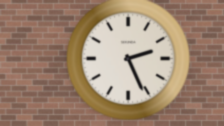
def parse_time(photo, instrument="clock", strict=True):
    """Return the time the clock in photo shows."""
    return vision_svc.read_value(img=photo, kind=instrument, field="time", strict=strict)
2:26
